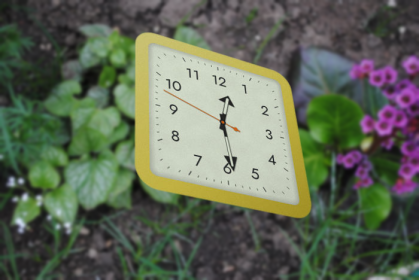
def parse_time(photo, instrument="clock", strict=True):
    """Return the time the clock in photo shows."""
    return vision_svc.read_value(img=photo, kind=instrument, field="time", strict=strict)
12:28:48
